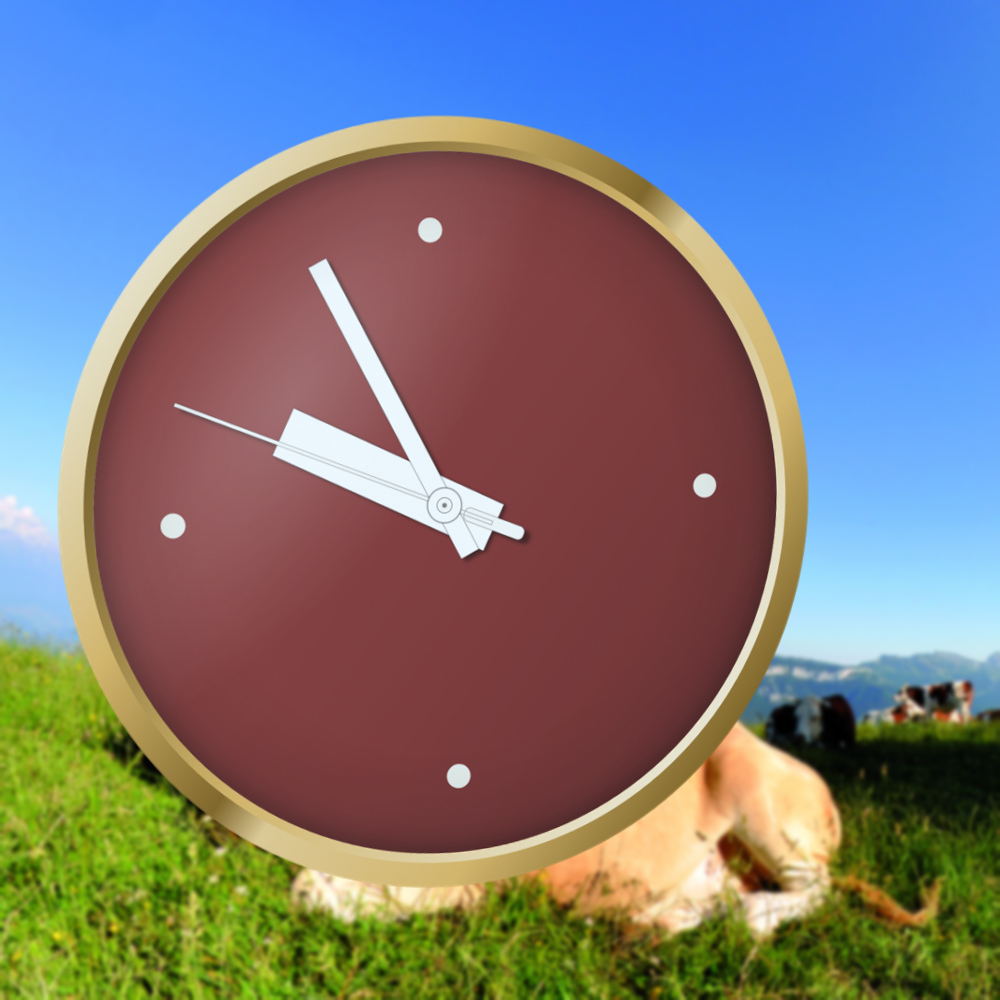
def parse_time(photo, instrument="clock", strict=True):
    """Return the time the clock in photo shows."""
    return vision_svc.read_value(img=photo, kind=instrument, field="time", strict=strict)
9:55:49
